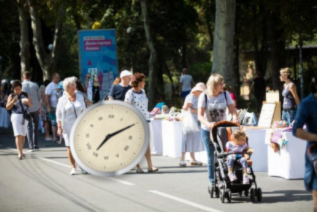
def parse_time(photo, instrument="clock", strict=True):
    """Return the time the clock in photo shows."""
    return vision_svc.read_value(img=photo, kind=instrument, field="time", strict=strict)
7:10
